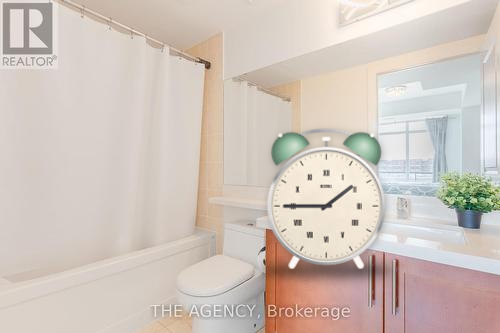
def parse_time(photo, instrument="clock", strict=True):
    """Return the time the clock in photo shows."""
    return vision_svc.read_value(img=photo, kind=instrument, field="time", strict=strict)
1:45
